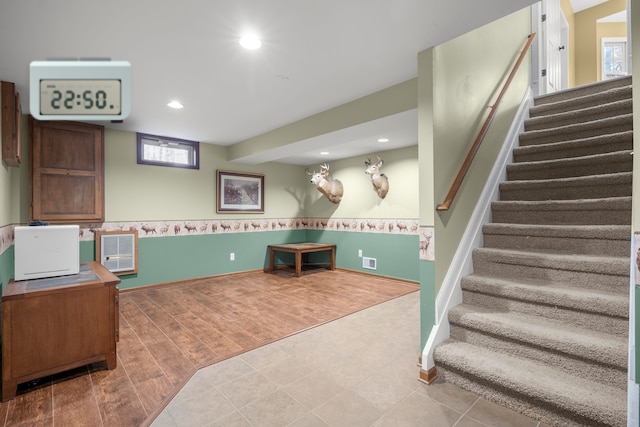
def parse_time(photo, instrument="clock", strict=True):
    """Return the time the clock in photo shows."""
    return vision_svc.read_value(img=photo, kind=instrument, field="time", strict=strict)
22:50
